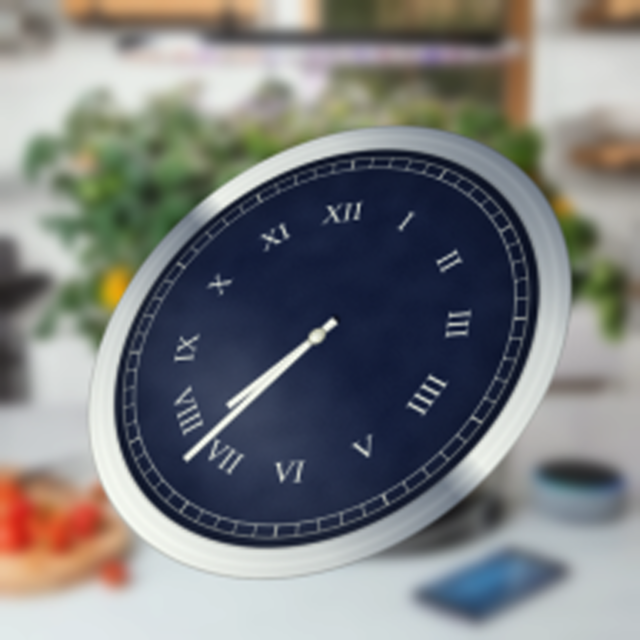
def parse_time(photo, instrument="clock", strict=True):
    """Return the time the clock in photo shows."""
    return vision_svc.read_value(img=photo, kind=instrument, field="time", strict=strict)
7:37
